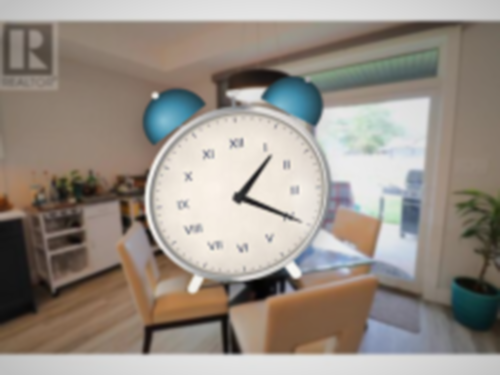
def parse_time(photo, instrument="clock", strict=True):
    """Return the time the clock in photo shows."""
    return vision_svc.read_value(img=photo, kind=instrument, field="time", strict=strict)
1:20
